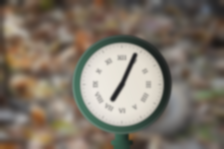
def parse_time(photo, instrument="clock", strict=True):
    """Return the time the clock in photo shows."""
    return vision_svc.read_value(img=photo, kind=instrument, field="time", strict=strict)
7:04
